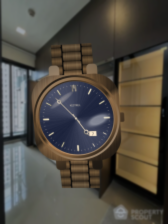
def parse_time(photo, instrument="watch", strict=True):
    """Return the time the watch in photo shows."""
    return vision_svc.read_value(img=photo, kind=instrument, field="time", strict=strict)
4:53
